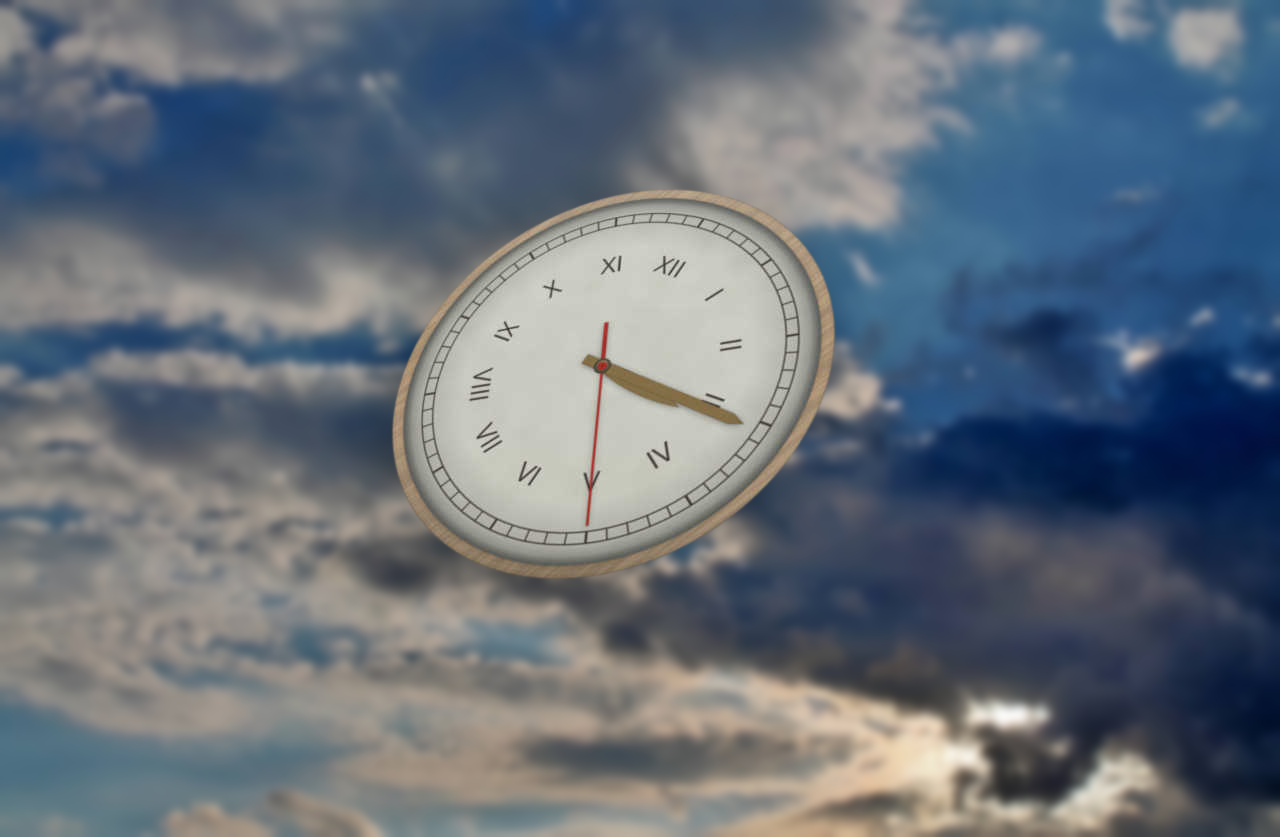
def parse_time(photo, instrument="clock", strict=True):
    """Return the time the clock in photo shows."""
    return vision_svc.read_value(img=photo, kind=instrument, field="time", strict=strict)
3:15:25
